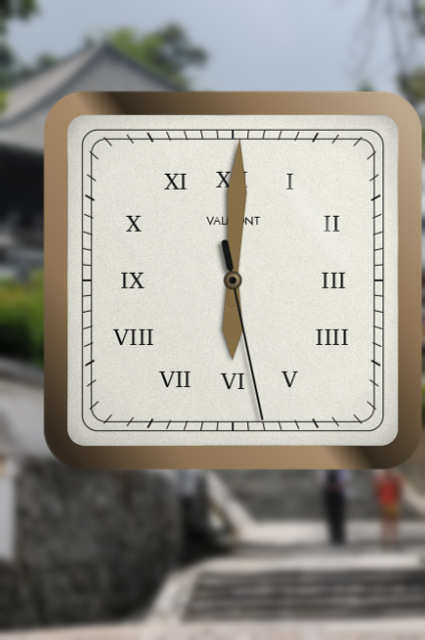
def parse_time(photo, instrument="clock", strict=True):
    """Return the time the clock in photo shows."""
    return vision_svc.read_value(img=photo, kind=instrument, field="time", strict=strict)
6:00:28
